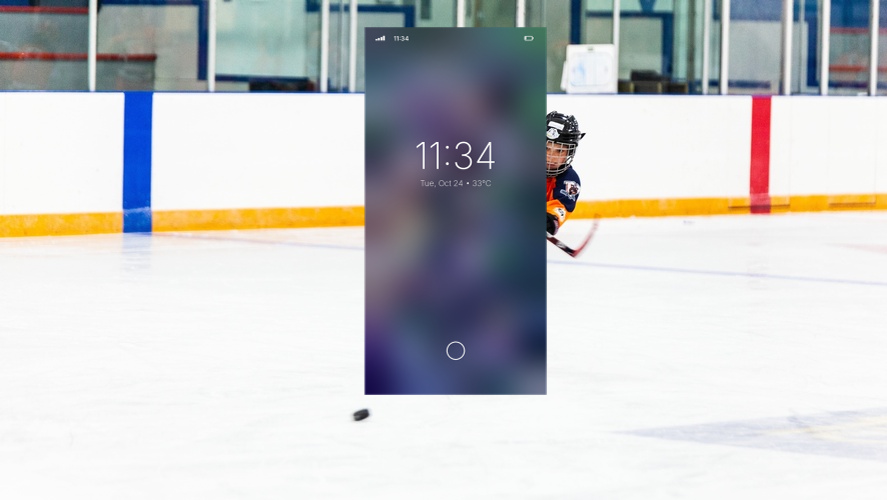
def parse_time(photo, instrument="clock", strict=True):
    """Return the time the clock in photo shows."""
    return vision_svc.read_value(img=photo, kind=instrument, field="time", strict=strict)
11:34
